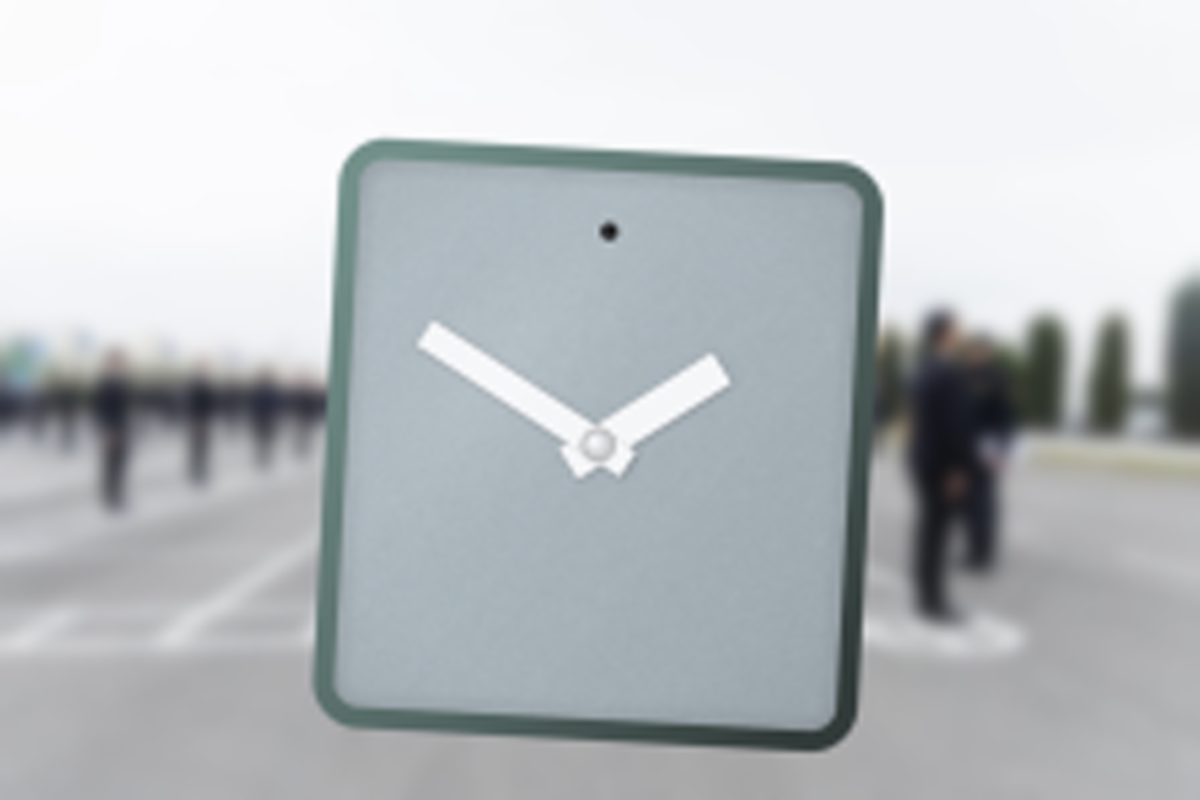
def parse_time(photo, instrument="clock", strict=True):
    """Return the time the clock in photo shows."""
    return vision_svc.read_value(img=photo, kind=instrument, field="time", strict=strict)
1:50
